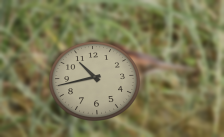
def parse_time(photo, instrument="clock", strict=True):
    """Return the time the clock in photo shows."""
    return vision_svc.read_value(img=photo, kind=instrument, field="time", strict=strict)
10:43
